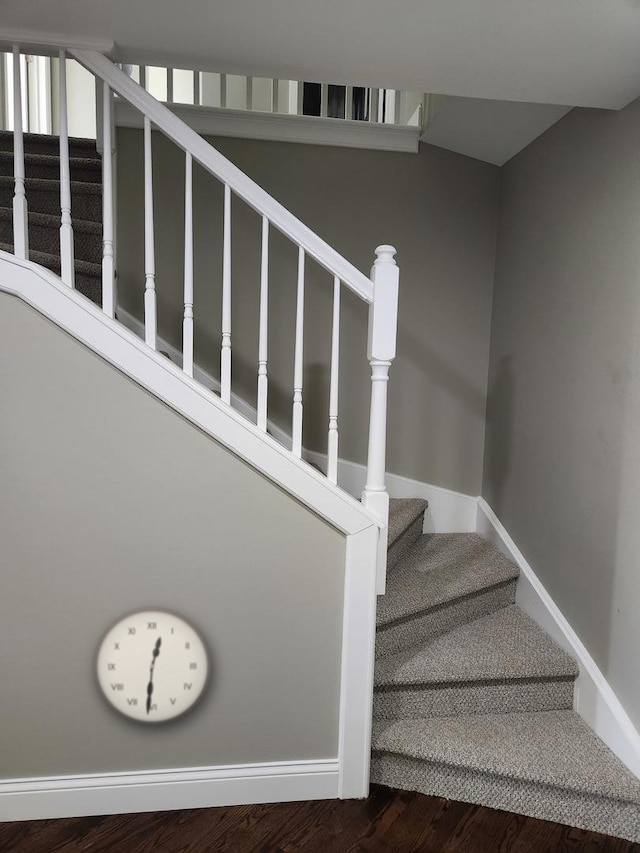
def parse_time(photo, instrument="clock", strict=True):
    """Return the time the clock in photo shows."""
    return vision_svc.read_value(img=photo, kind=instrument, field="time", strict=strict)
12:31
